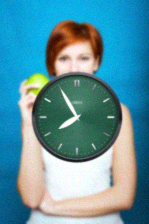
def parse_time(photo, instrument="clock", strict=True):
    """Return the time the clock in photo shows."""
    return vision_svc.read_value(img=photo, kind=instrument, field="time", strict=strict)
7:55
